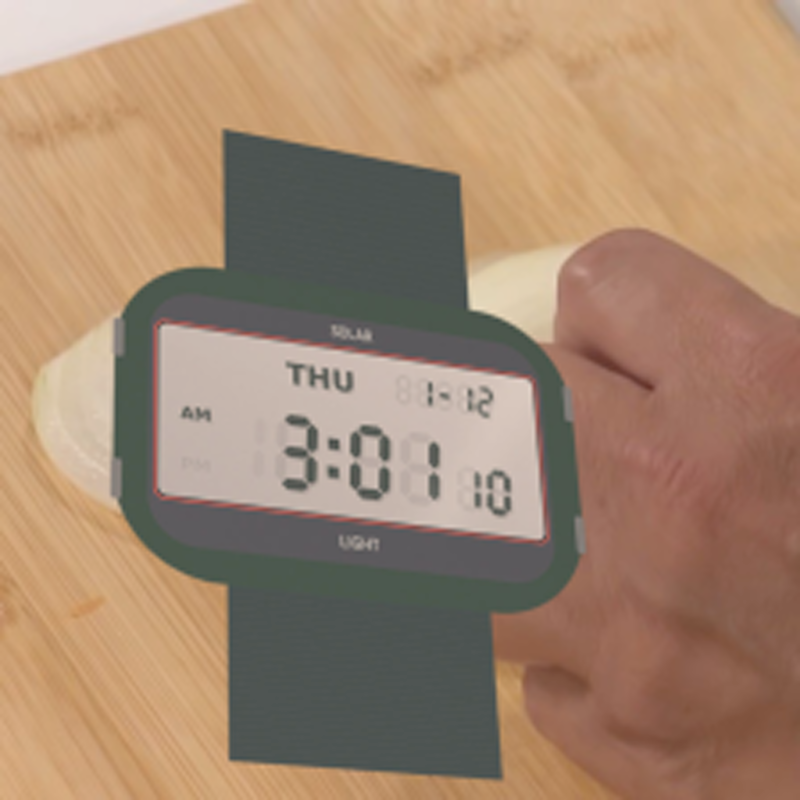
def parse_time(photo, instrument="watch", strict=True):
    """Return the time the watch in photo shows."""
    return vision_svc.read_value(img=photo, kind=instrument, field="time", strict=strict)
3:01:10
